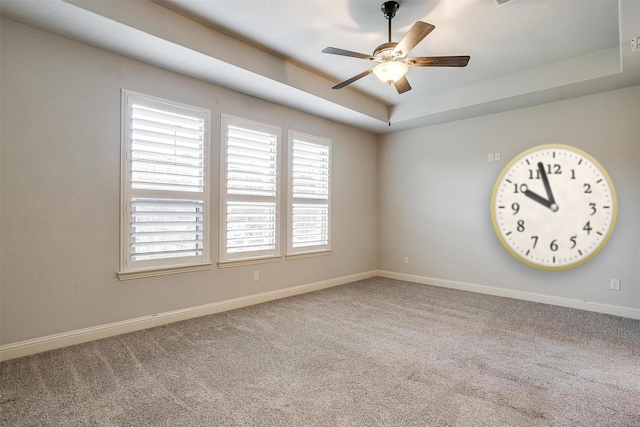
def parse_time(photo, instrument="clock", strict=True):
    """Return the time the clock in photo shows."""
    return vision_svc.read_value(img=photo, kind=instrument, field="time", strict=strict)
9:57
